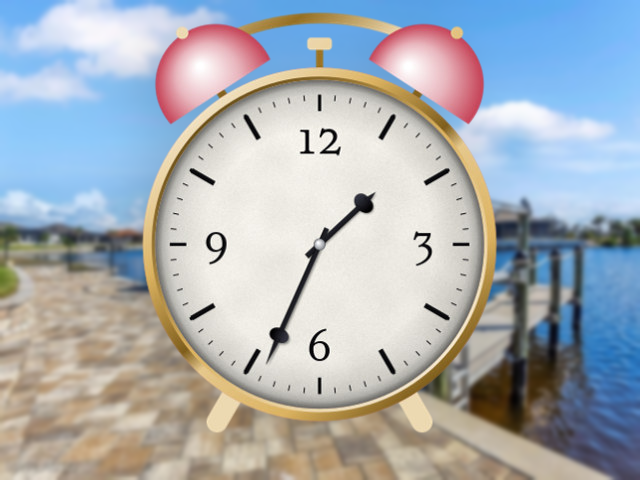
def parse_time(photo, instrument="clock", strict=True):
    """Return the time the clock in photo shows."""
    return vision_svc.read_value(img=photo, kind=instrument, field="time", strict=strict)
1:34
